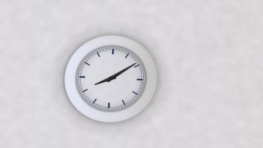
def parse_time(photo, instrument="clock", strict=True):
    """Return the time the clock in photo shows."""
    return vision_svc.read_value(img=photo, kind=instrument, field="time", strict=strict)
8:09
